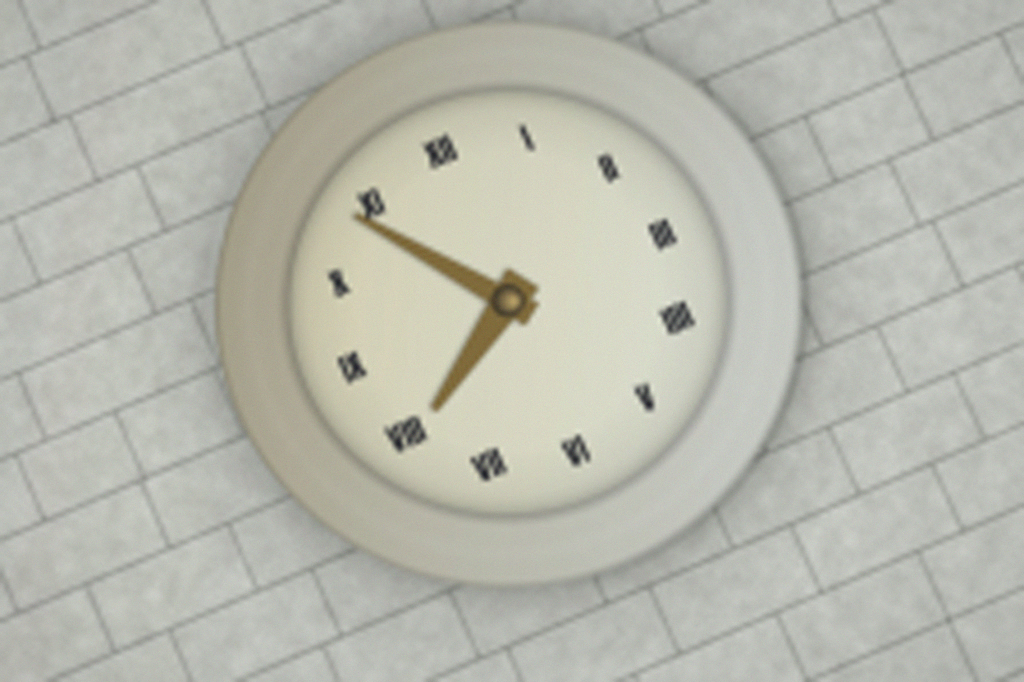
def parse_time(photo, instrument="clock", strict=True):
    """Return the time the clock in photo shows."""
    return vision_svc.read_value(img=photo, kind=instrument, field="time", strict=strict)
7:54
